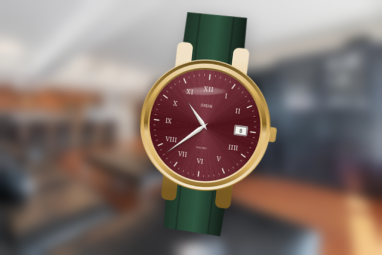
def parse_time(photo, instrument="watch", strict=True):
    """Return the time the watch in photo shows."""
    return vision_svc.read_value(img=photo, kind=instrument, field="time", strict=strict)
10:38
